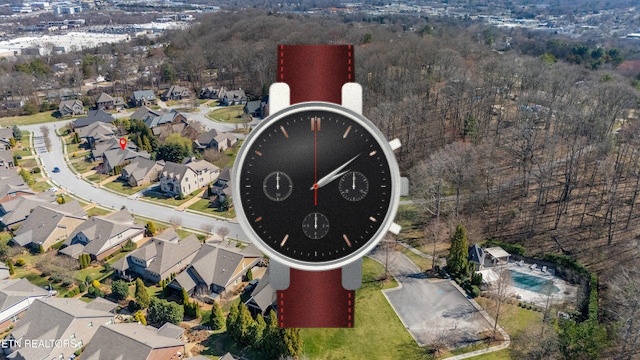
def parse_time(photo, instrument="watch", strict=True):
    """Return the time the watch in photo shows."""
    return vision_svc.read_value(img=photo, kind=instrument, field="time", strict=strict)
2:09
